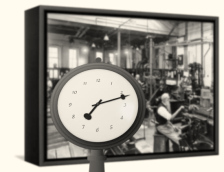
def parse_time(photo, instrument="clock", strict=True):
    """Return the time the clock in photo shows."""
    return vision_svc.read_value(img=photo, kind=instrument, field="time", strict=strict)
7:12
